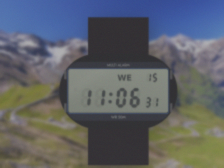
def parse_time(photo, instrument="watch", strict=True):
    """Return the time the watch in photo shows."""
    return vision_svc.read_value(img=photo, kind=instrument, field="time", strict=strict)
11:06:31
